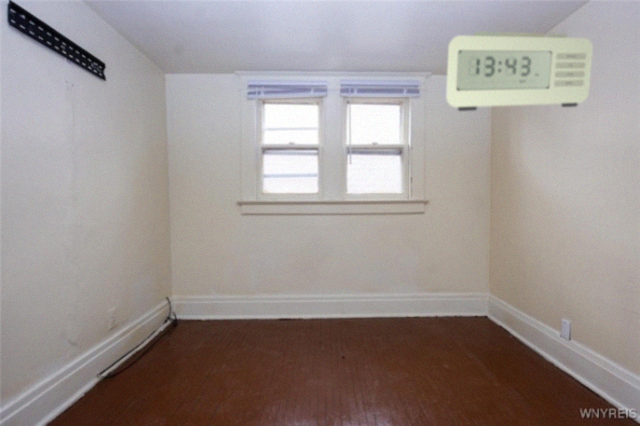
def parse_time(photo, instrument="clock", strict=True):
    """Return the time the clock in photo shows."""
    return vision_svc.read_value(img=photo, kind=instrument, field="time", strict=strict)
13:43
